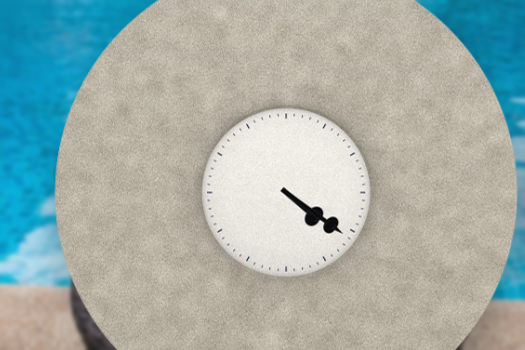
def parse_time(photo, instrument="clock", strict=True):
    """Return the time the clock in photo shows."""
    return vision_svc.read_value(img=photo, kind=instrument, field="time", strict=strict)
4:21
